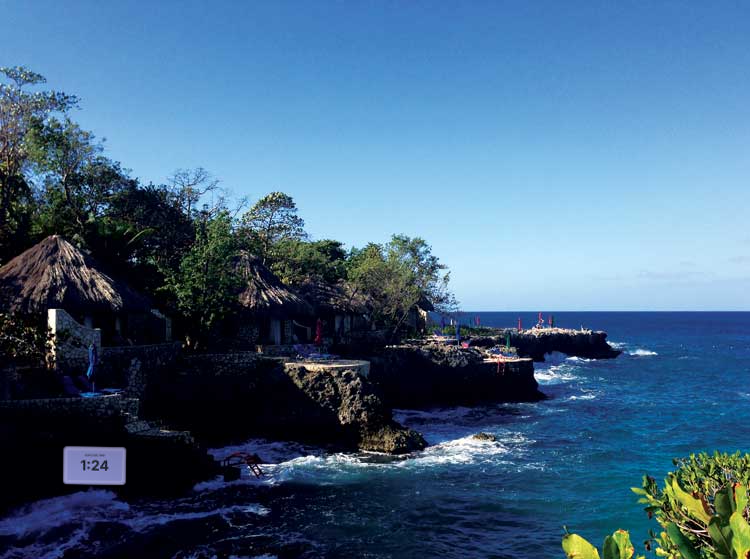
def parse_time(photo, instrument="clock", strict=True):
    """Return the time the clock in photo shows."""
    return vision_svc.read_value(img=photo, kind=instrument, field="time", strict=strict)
1:24
